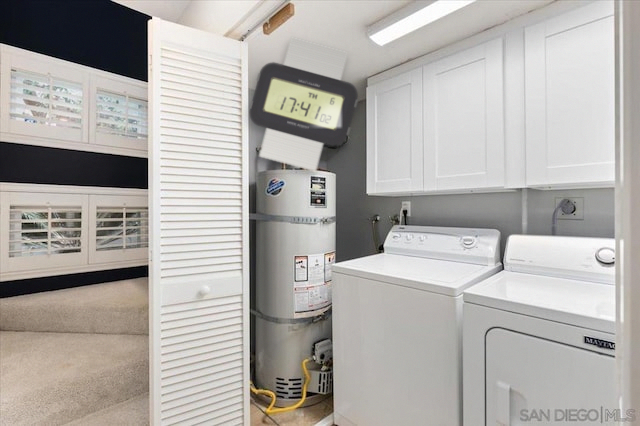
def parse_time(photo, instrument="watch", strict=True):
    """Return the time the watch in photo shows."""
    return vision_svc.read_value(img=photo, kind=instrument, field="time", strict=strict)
17:41
